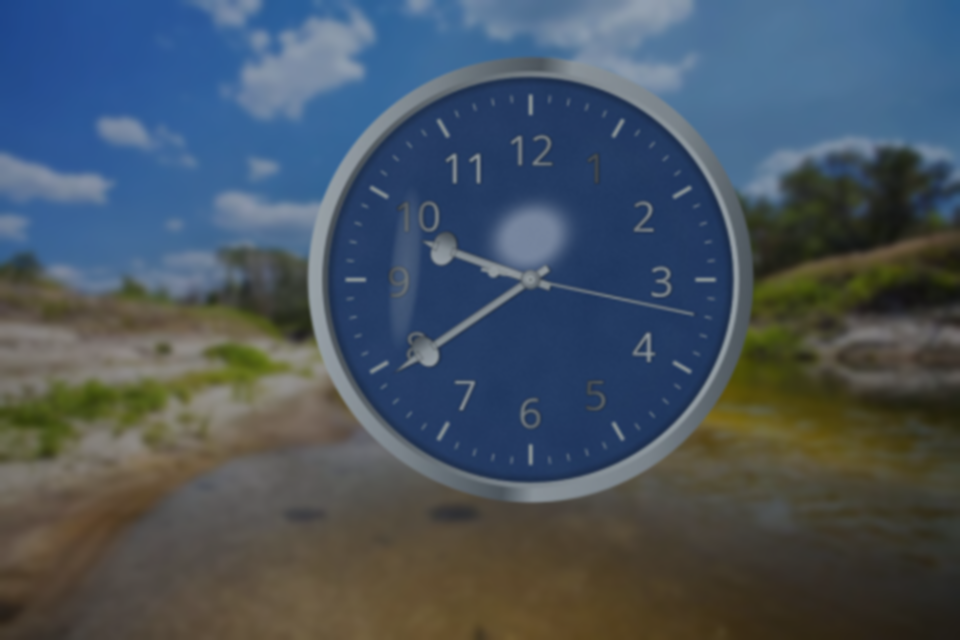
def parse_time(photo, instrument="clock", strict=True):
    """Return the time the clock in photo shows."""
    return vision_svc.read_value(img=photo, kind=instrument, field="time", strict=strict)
9:39:17
